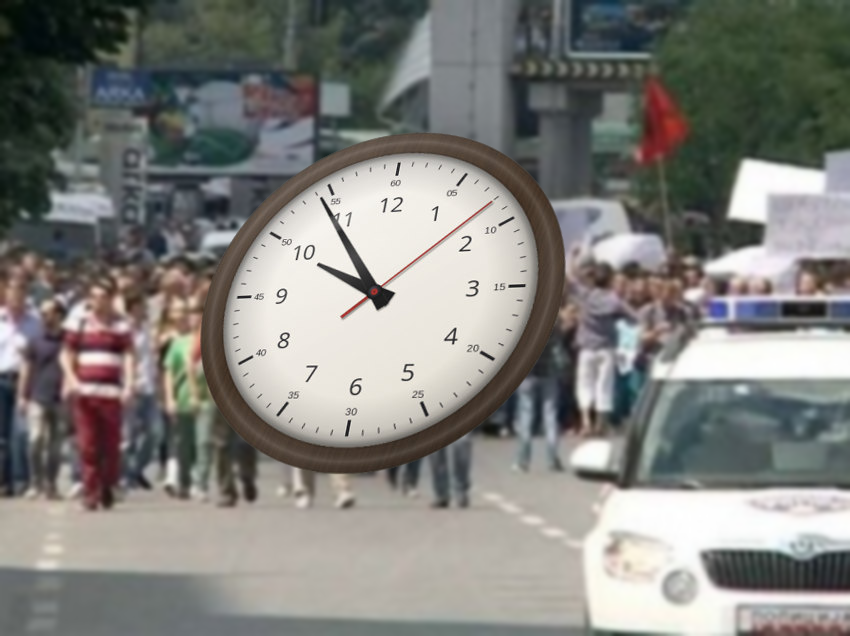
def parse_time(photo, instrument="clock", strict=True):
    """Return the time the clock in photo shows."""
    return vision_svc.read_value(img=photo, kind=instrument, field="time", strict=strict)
9:54:08
